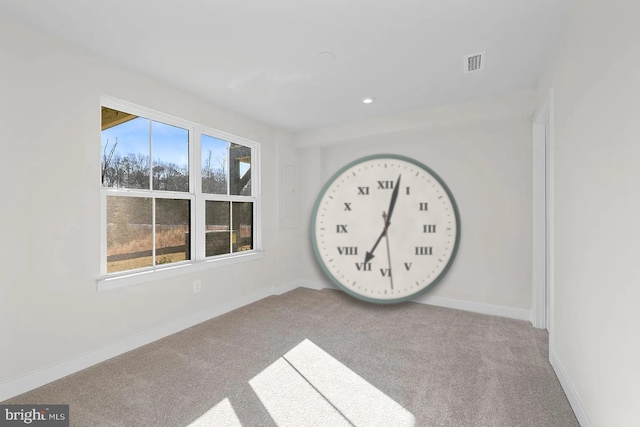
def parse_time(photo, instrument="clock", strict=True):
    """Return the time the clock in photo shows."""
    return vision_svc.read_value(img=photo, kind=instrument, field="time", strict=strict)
7:02:29
